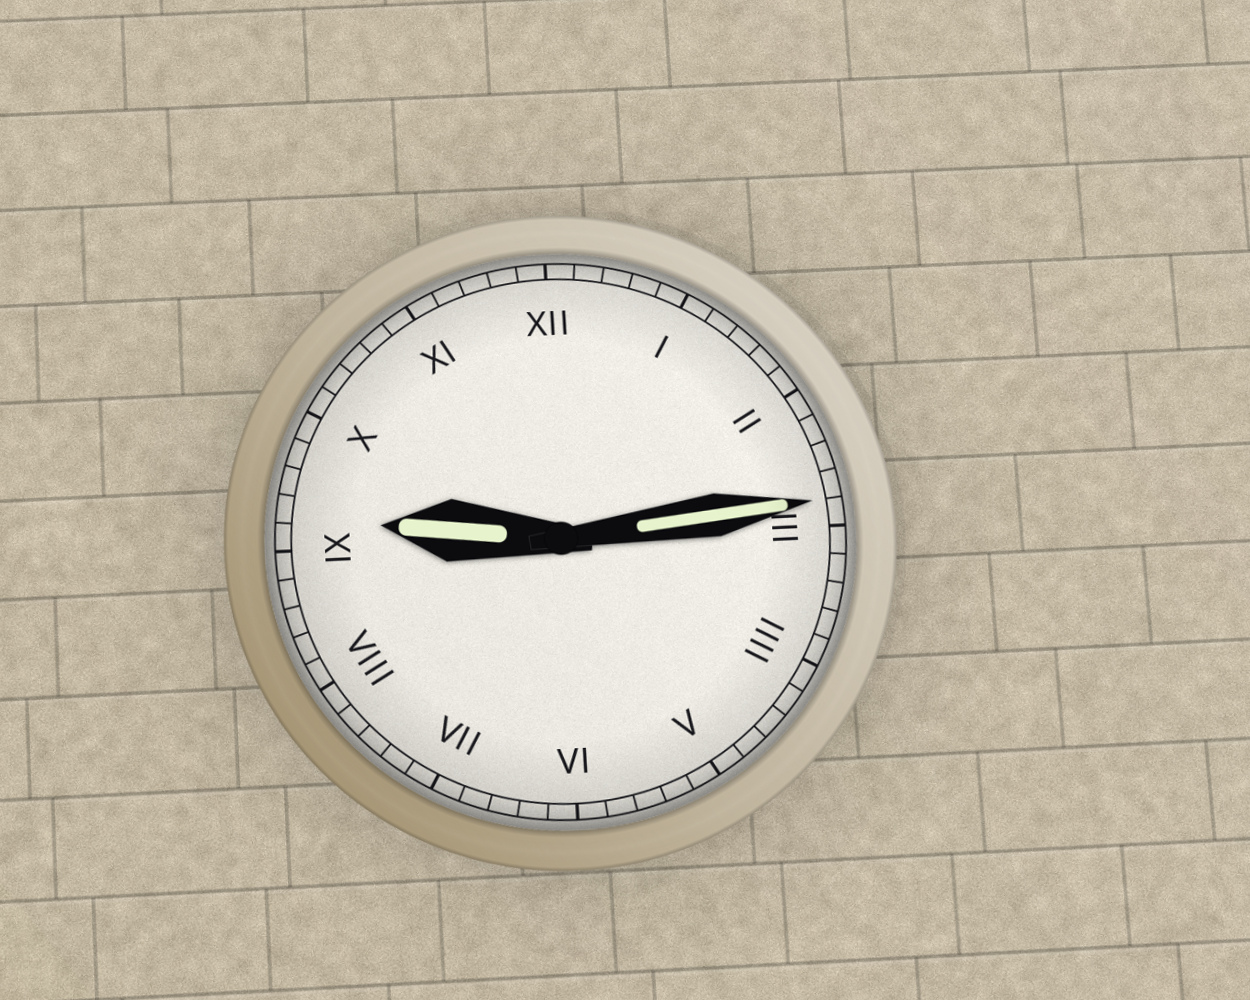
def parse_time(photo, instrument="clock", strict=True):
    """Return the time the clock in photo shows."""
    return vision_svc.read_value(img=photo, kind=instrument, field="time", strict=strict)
9:14
